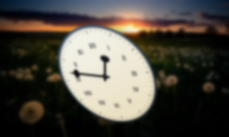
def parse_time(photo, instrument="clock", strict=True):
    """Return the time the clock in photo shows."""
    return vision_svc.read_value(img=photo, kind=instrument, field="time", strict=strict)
12:47
